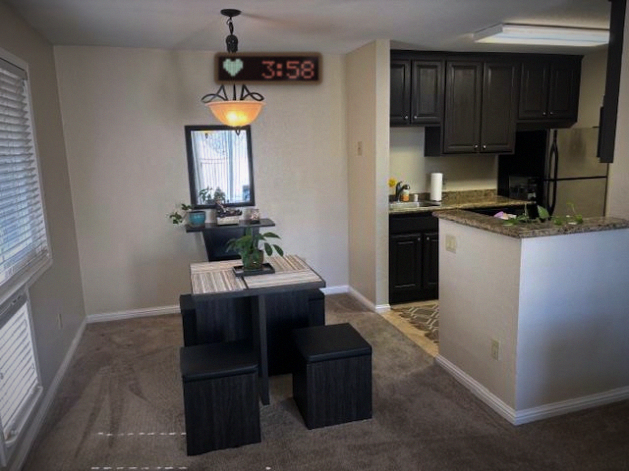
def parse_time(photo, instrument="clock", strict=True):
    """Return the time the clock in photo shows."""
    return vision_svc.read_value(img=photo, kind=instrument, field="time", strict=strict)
3:58
